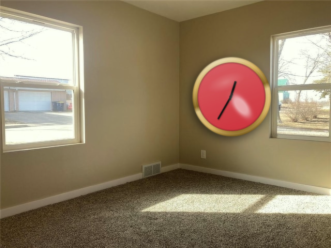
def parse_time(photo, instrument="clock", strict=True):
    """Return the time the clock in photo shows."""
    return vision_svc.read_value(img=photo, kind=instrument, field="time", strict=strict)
12:35
